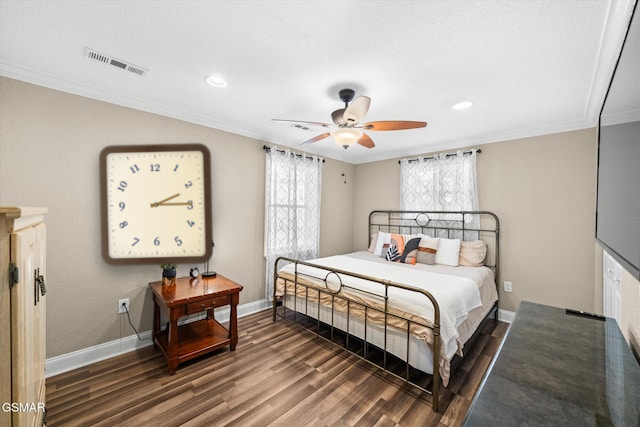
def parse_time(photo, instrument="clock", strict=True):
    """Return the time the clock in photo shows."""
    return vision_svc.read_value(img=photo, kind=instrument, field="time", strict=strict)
2:15
